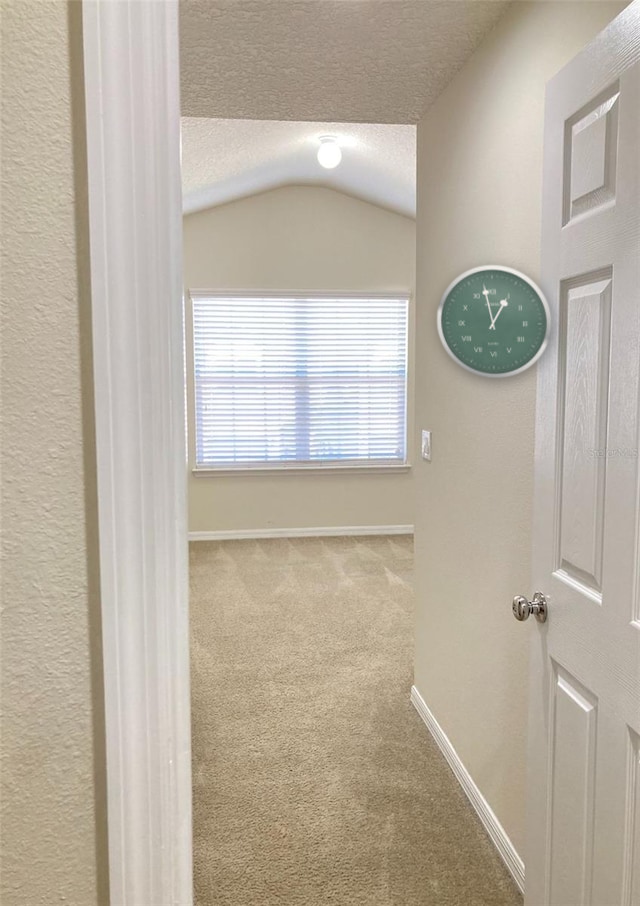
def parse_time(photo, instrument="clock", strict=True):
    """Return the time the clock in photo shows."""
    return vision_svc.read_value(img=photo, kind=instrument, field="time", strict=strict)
12:58
